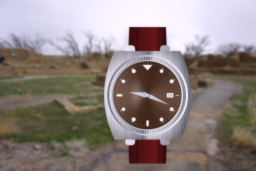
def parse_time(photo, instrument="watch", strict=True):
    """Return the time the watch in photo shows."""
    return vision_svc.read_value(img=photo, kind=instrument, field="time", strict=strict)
9:19
